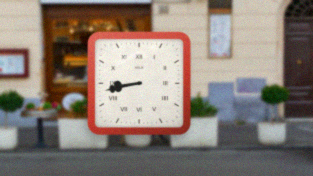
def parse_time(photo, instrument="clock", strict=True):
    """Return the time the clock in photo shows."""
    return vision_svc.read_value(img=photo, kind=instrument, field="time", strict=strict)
8:43
